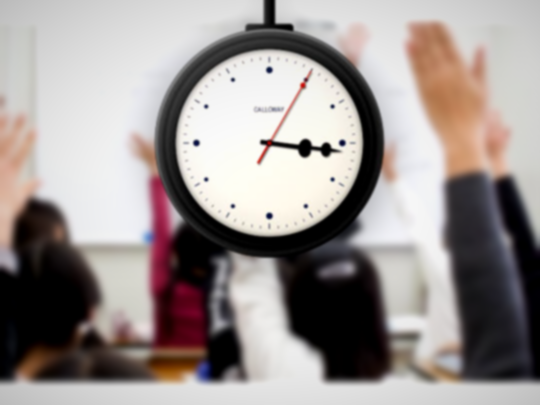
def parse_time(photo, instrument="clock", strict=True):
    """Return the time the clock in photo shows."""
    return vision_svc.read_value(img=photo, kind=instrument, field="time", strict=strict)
3:16:05
